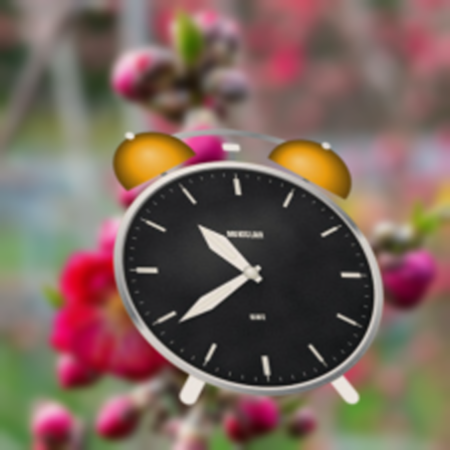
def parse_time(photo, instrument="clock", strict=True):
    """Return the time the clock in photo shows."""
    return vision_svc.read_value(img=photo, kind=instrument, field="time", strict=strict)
10:39
